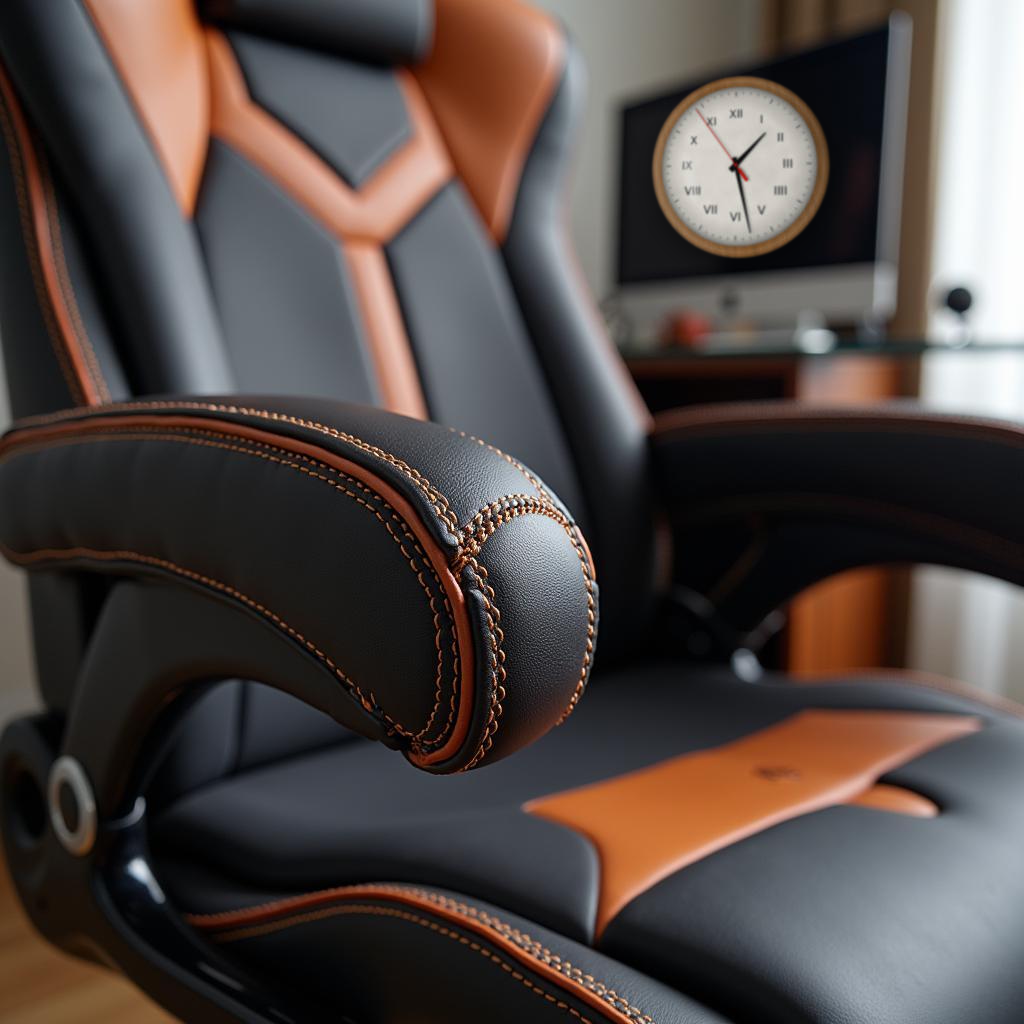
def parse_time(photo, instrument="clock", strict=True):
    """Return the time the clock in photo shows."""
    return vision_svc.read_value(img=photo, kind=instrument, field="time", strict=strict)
1:27:54
